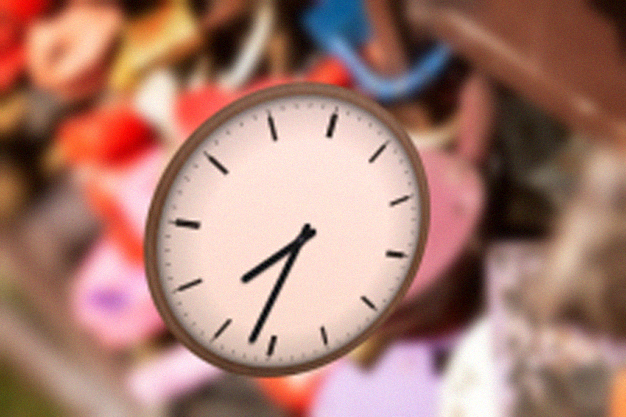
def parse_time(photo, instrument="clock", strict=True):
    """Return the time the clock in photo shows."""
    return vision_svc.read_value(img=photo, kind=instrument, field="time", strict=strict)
7:32
